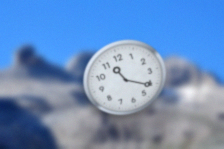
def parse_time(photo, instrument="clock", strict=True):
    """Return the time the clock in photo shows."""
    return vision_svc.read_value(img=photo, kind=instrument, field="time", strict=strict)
11:21
